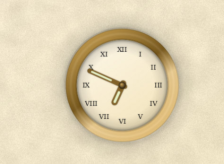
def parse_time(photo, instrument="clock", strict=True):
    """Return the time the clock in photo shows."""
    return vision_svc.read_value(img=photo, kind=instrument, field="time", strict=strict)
6:49
